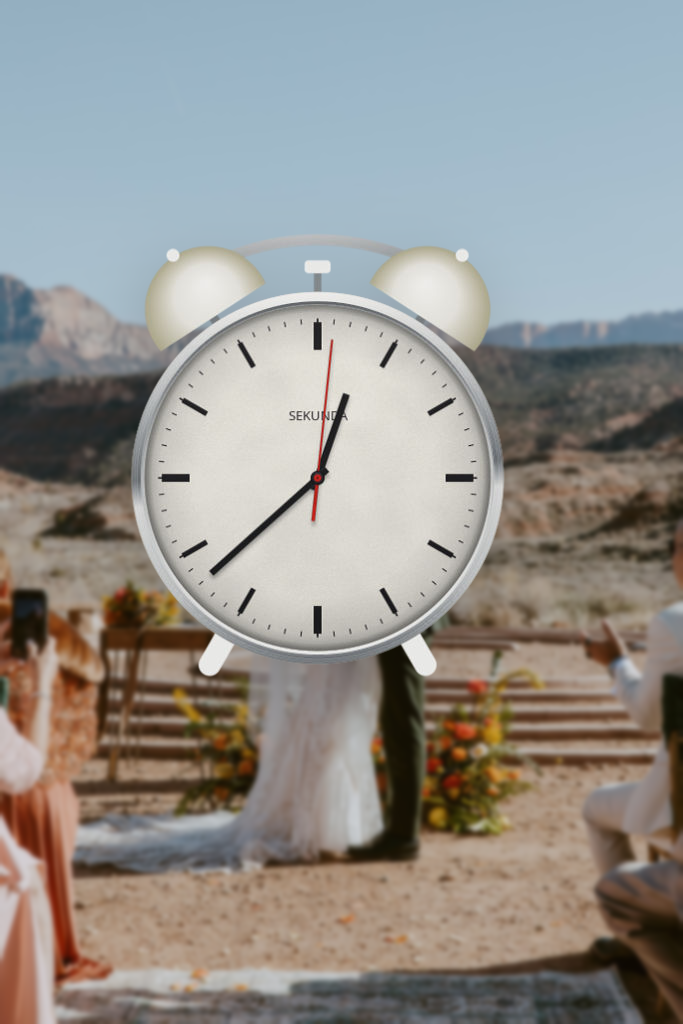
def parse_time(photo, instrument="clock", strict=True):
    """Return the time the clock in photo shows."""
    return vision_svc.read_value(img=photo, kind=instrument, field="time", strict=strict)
12:38:01
